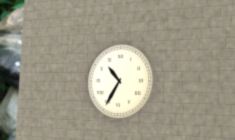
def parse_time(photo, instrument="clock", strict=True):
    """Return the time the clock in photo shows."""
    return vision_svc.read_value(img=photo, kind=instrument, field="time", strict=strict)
10:35
